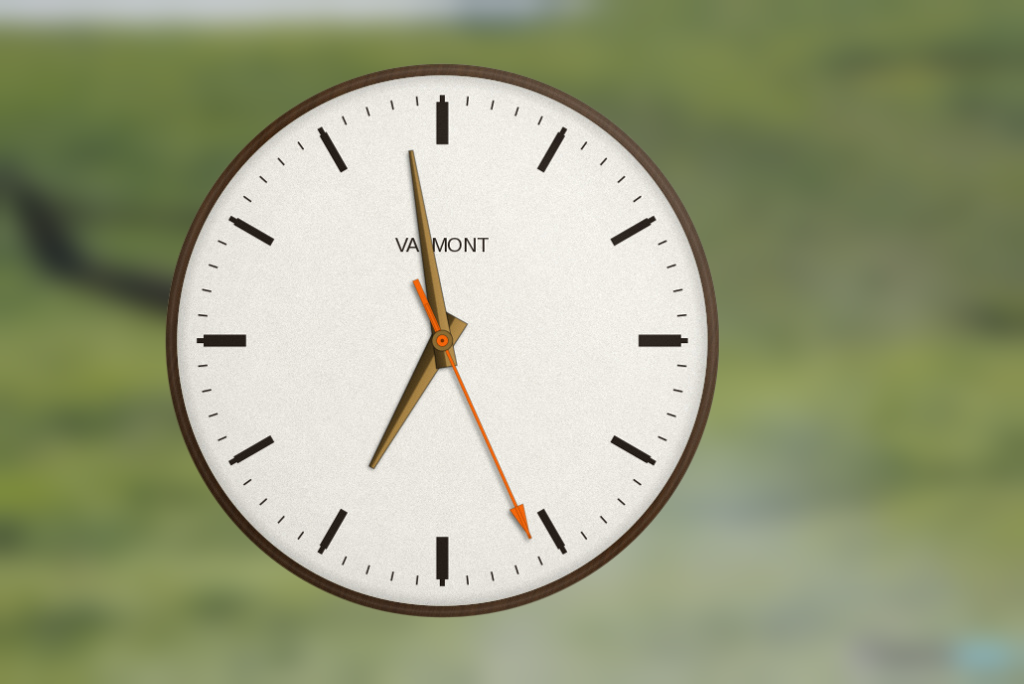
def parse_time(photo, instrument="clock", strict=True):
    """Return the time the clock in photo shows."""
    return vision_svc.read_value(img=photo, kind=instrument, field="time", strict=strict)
6:58:26
